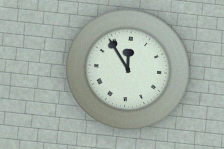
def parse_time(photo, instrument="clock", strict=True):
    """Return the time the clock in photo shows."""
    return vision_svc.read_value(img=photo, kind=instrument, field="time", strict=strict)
11:54
